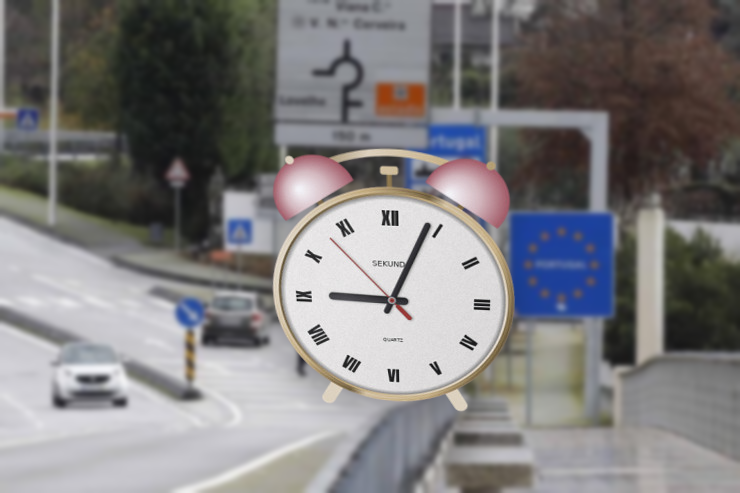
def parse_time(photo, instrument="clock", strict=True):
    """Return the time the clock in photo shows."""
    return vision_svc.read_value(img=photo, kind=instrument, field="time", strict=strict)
9:03:53
